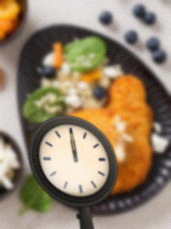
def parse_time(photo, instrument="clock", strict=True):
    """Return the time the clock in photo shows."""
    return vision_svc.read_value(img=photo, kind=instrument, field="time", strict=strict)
12:00
